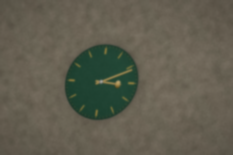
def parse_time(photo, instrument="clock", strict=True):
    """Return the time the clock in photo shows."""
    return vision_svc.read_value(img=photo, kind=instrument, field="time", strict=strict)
3:11
